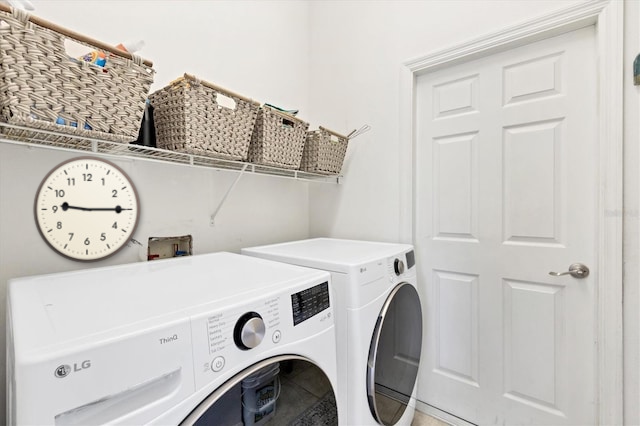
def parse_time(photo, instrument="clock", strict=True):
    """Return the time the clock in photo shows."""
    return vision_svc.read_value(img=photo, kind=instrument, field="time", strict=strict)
9:15
